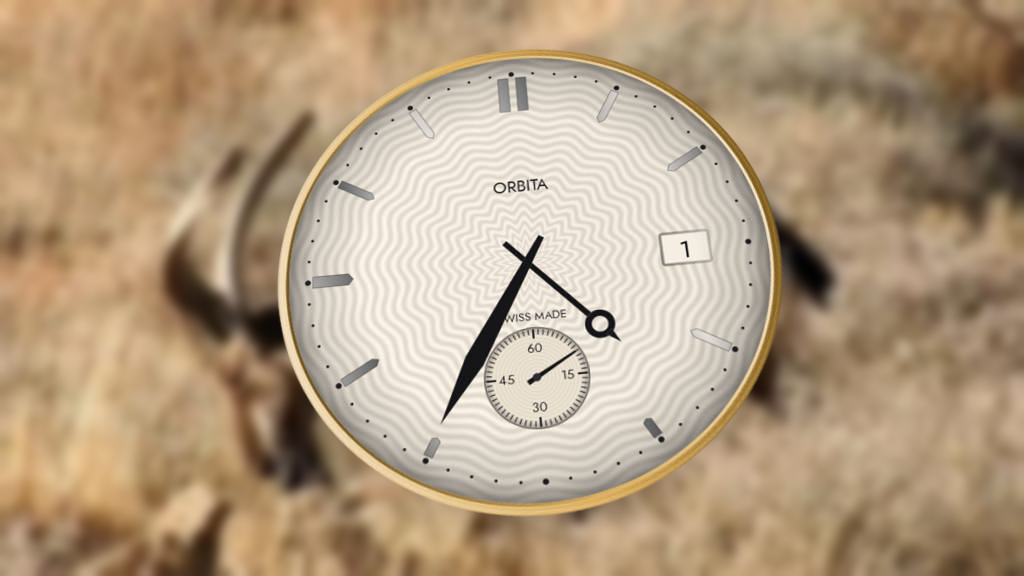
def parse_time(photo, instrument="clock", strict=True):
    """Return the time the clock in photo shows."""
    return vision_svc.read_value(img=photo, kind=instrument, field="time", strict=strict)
4:35:10
